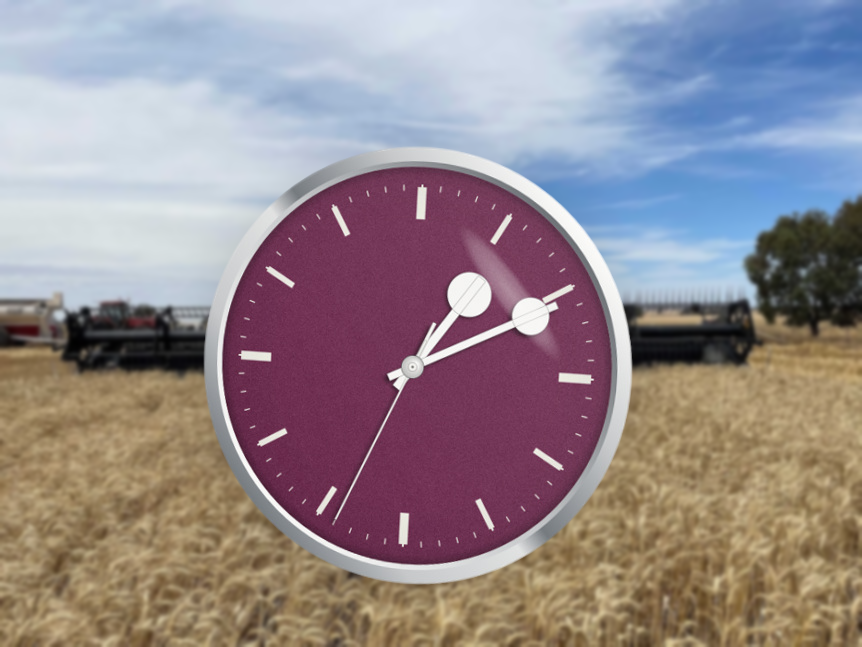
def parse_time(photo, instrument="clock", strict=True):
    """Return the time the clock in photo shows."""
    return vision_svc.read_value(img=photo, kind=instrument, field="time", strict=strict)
1:10:34
